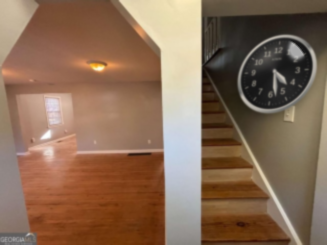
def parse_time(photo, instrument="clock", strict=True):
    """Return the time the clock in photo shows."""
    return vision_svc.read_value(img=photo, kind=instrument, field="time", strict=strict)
4:28
